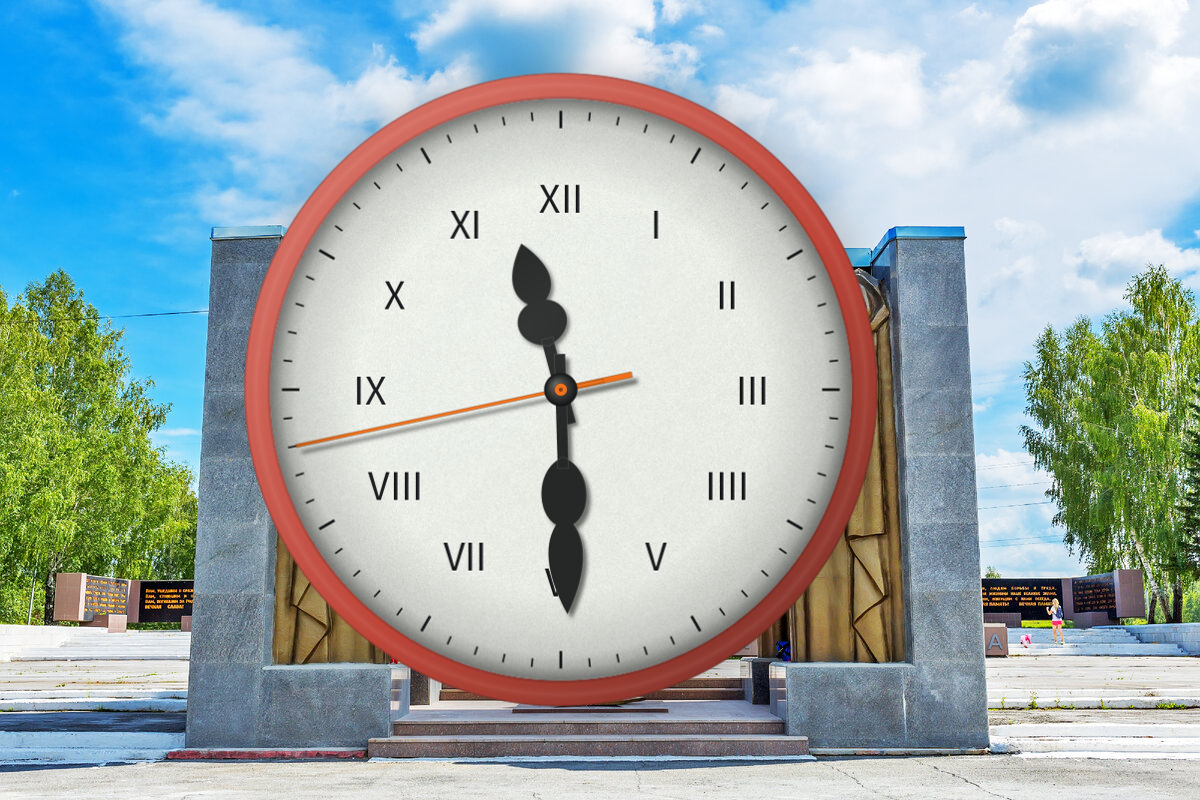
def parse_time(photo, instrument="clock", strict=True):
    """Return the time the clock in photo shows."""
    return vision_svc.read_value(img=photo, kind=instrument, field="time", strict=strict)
11:29:43
